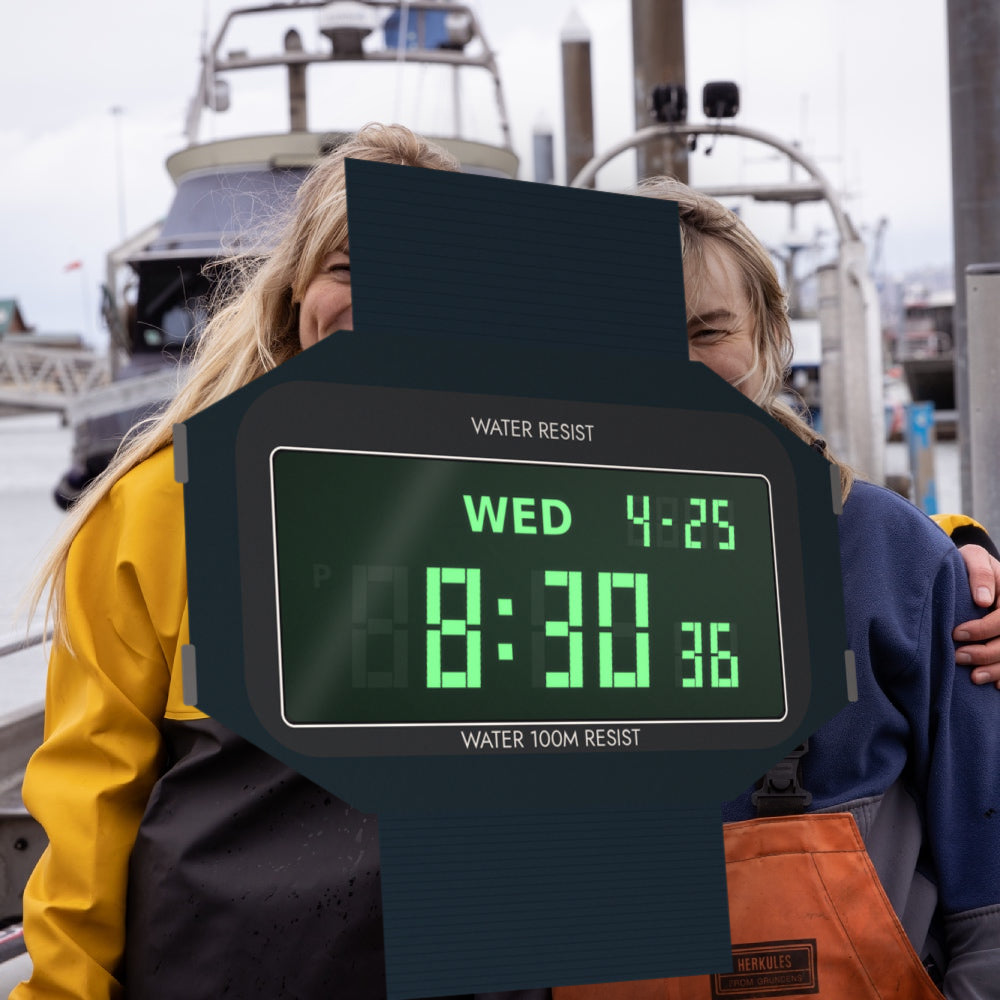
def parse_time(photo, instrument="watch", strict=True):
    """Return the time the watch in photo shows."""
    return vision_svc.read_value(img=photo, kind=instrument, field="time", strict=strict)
8:30:36
